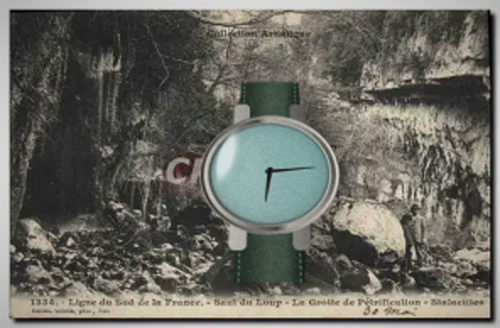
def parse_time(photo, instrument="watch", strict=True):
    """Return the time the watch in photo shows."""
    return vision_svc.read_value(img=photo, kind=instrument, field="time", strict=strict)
6:14
